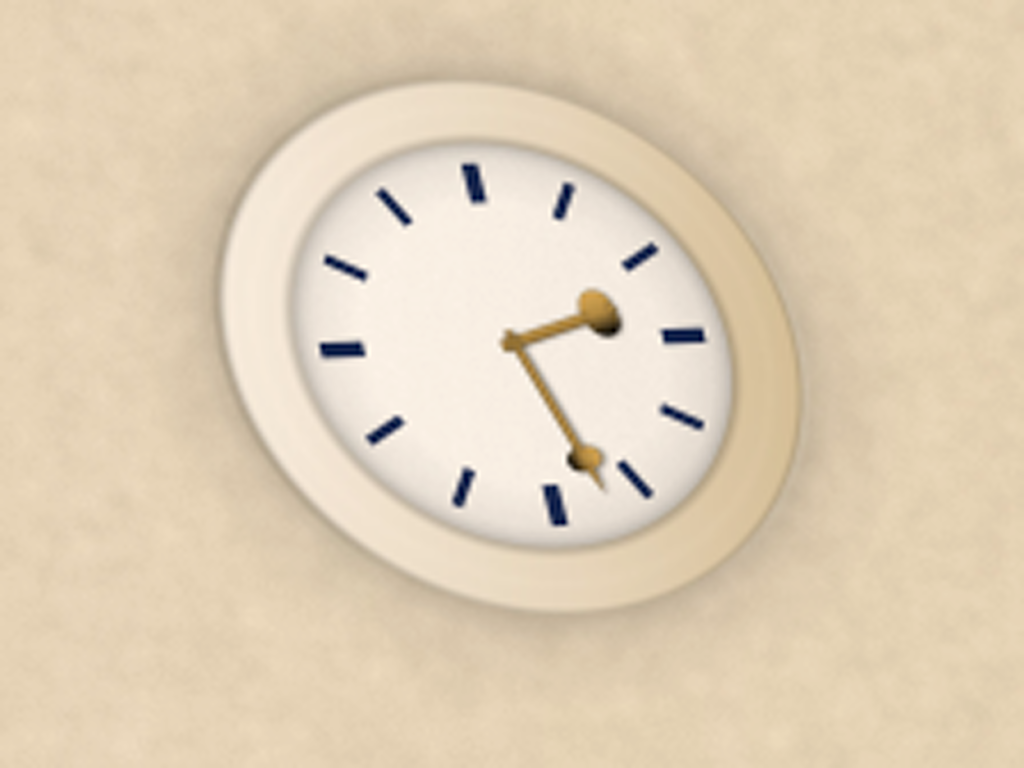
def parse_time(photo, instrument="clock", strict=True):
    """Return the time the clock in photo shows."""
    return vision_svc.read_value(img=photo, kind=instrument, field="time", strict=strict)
2:27
